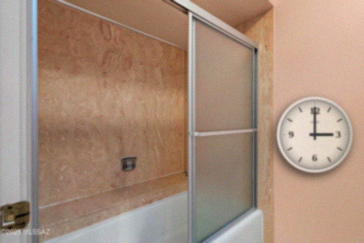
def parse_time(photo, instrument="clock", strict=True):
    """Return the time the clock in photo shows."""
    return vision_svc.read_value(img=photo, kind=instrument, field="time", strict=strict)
3:00
